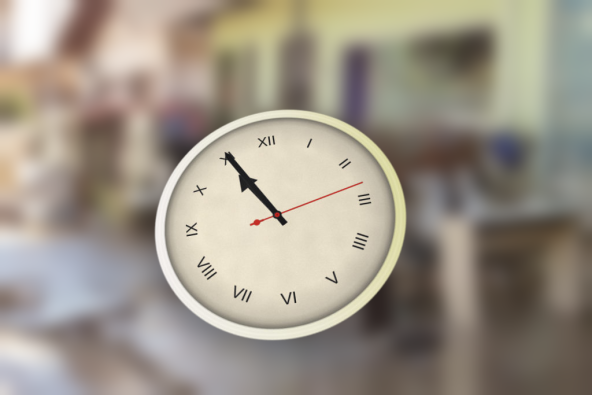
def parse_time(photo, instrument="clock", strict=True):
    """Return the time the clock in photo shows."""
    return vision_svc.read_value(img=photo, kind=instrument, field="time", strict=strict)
10:55:13
